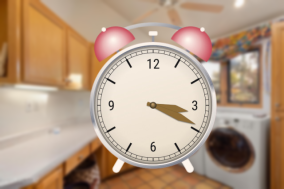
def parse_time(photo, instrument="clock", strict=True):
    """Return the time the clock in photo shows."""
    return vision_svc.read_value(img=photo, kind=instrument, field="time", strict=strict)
3:19
